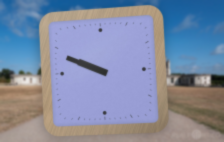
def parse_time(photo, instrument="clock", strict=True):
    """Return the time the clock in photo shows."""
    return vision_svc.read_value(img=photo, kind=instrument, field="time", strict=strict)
9:49
